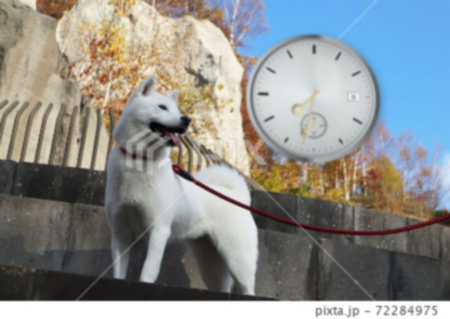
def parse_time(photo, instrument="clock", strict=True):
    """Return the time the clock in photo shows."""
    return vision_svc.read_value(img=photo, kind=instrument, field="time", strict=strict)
7:32
